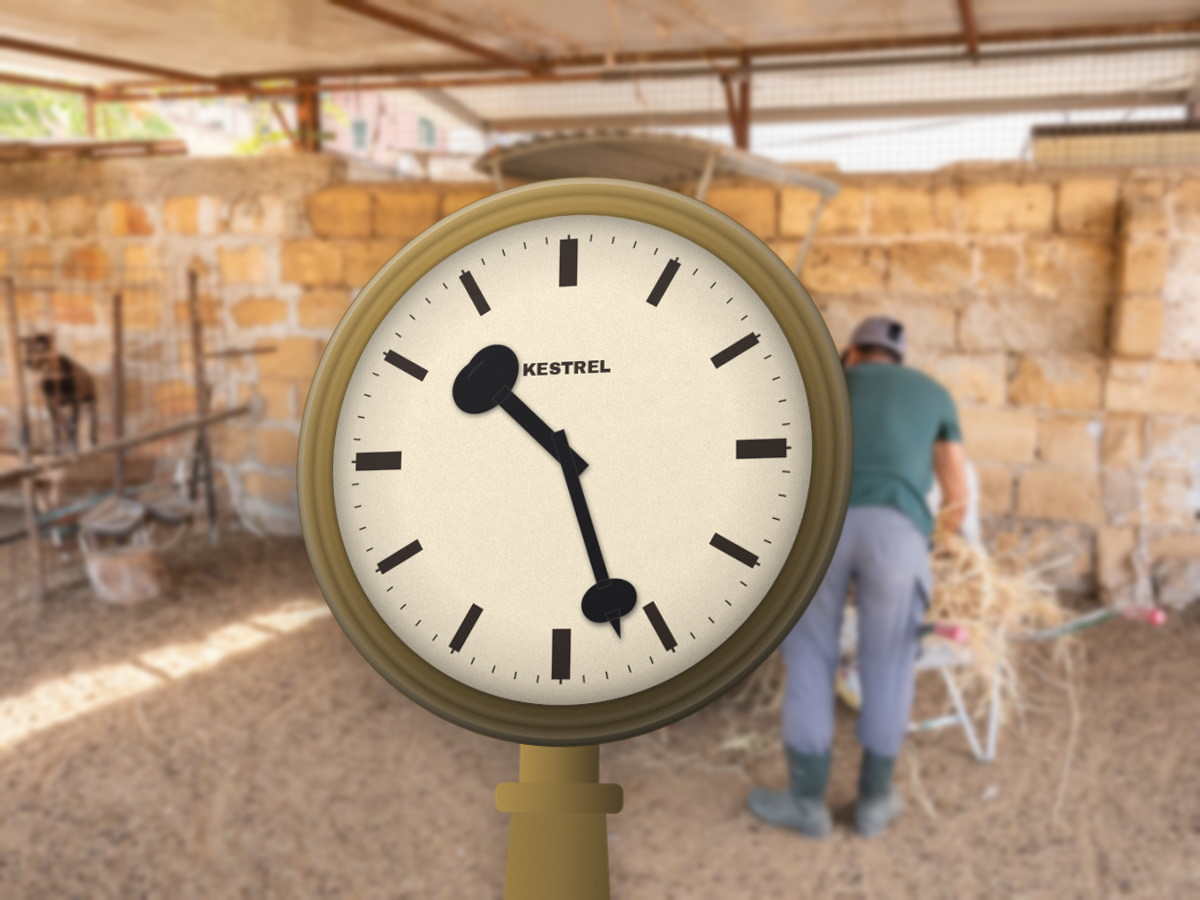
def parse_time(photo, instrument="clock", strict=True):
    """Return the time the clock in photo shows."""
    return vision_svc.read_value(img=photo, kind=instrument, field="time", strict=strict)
10:27
